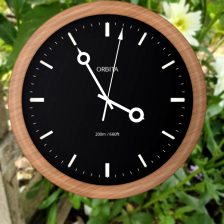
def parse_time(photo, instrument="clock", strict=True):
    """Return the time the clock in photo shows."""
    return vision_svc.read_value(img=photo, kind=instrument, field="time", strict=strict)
3:55:02
